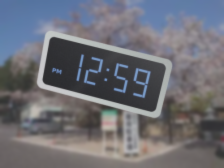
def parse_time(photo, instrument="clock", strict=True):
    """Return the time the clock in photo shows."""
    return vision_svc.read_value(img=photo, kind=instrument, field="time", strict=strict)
12:59
